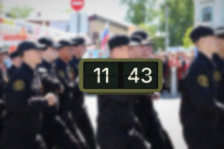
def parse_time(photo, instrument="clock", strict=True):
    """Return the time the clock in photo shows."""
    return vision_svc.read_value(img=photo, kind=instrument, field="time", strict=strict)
11:43
